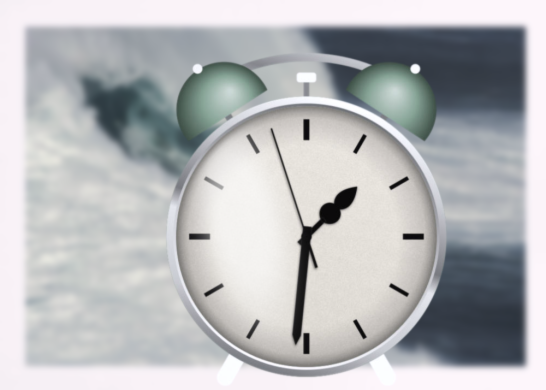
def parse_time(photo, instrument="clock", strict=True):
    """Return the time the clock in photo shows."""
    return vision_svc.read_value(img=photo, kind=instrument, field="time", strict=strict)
1:30:57
